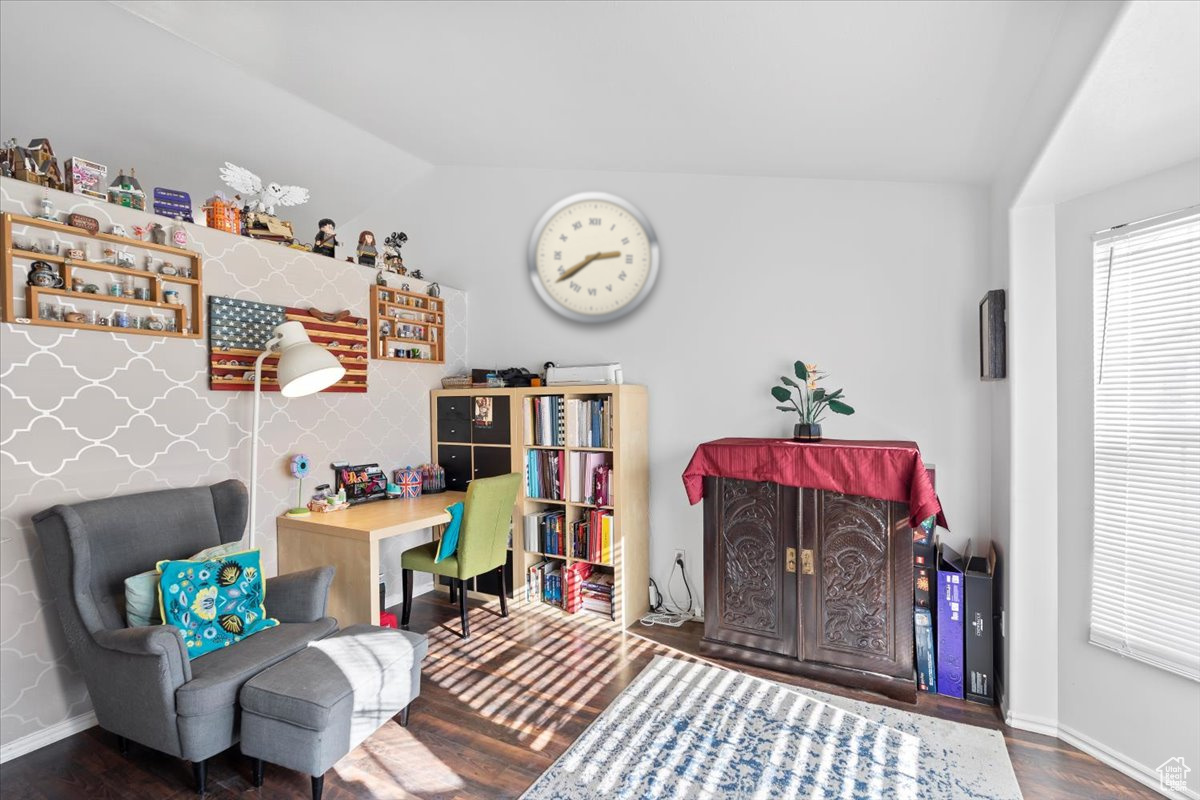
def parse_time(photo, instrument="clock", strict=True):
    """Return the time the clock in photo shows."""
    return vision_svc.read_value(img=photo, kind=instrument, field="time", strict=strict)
2:39
